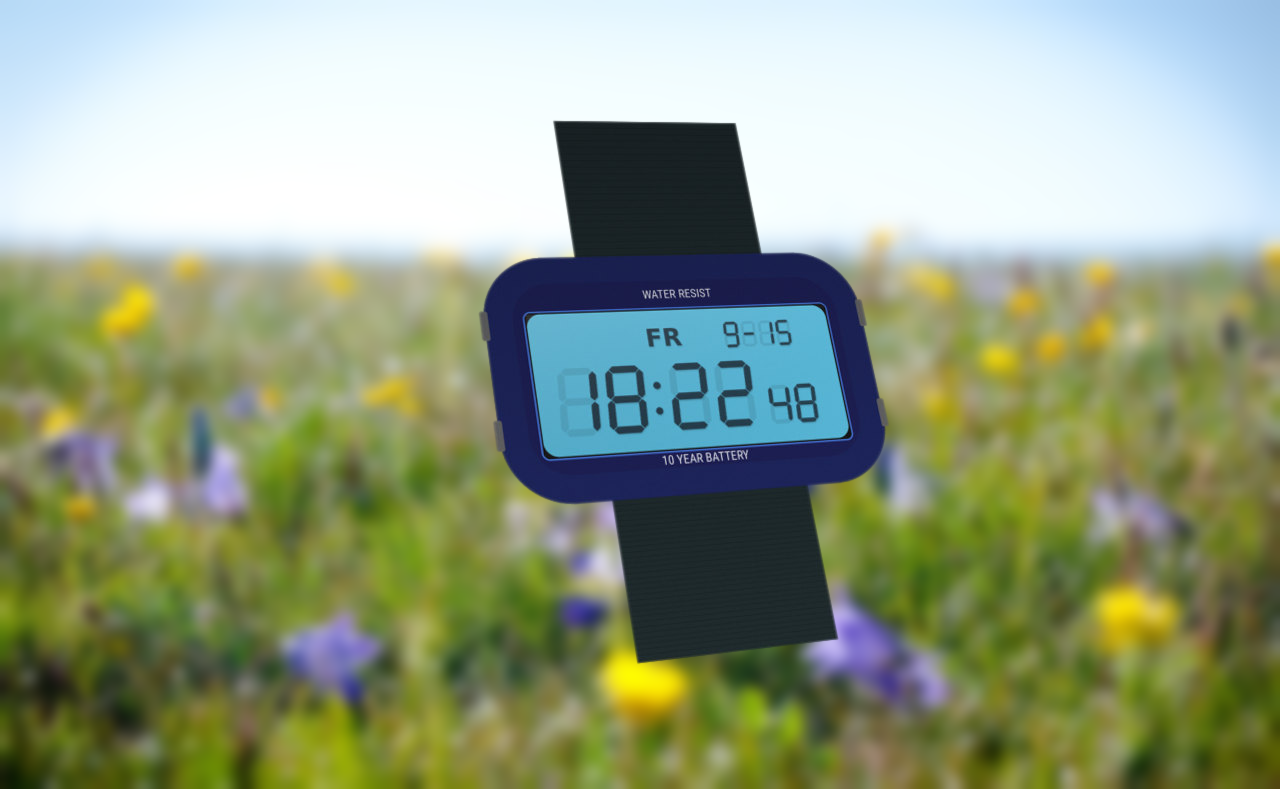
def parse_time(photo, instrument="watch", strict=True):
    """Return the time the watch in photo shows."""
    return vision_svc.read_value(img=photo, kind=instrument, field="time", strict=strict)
18:22:48
